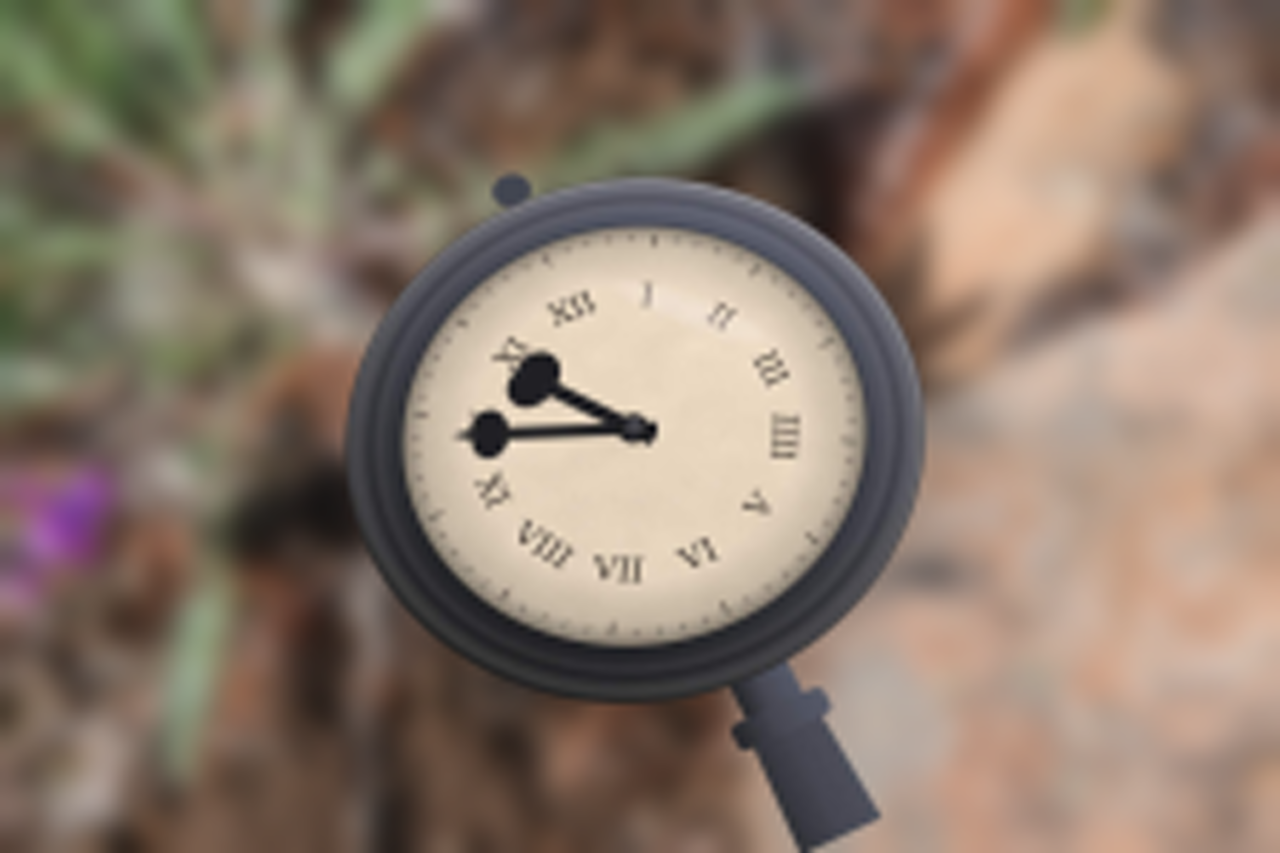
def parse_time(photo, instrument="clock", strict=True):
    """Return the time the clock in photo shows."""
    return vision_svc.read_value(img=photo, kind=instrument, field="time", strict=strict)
10:49
